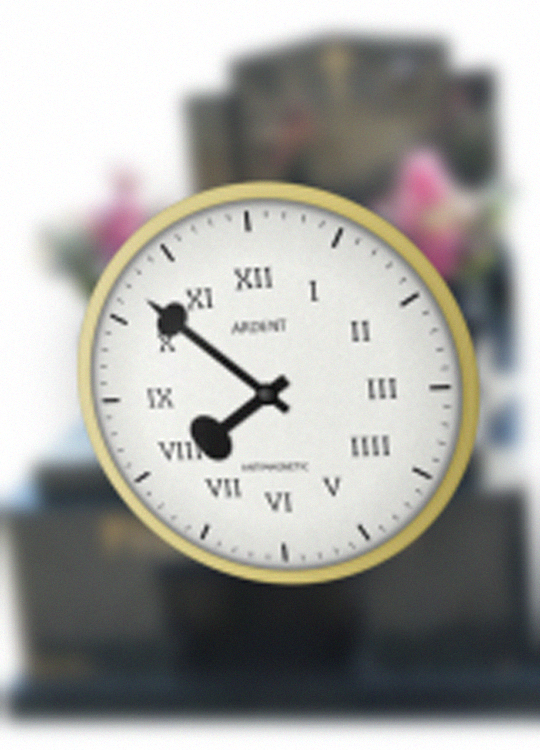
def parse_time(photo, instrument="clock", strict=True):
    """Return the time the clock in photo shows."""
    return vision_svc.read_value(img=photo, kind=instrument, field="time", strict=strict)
7:52
